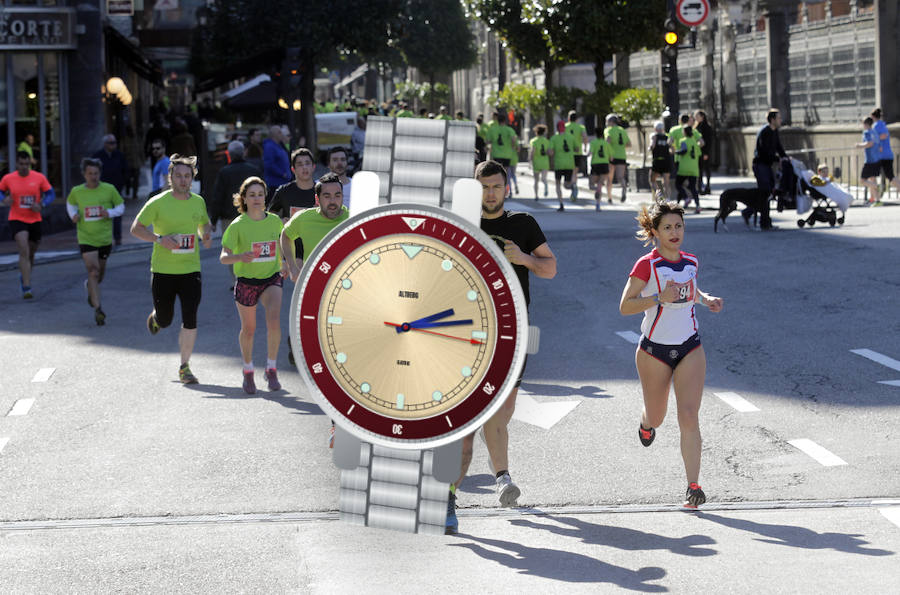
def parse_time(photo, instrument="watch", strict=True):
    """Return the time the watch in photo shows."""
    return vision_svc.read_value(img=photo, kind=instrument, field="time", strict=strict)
2:13:16
